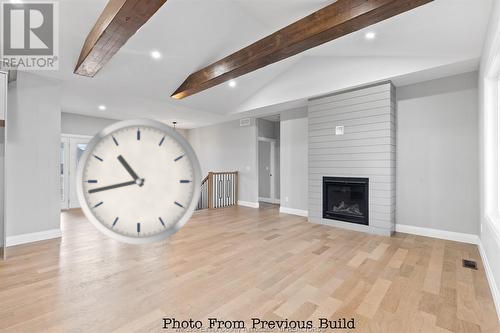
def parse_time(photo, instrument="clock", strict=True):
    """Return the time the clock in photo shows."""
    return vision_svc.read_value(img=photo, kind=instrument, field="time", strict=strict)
10:43
